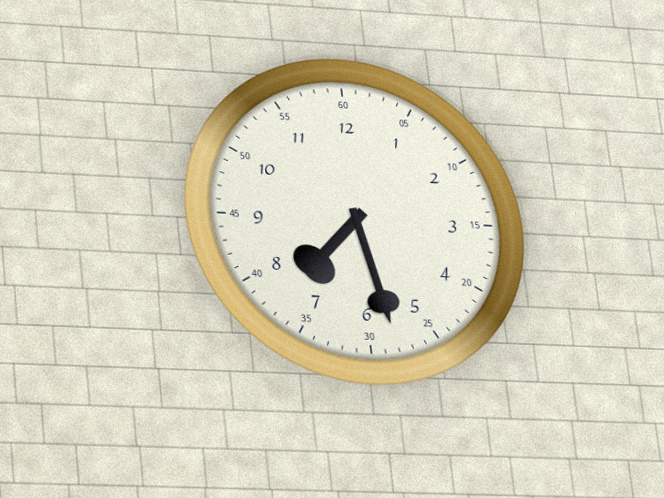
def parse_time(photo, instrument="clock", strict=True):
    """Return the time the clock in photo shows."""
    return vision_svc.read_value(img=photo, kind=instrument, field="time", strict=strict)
7:28
